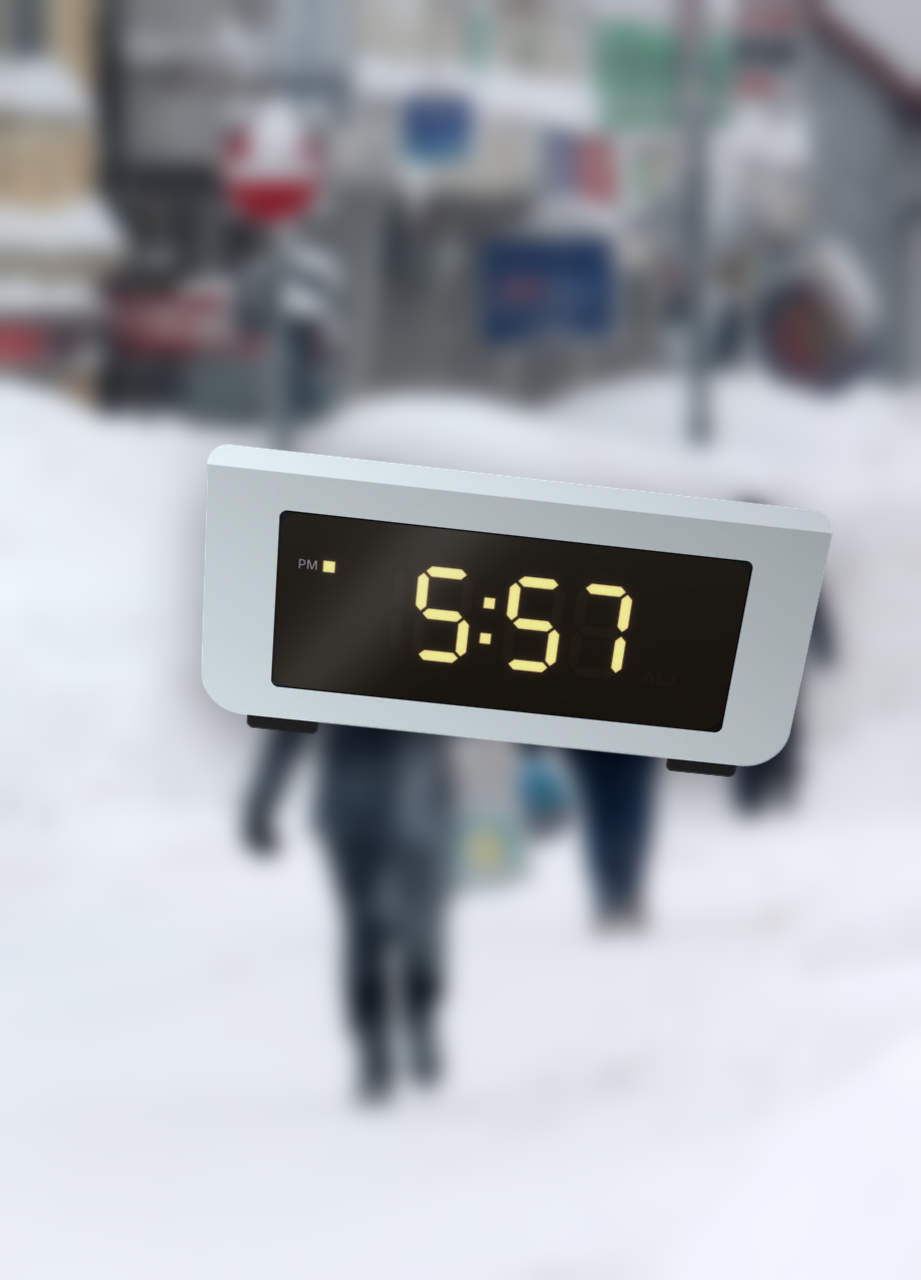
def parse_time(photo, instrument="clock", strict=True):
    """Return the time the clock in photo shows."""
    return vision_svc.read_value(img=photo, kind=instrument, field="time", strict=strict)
5:57
